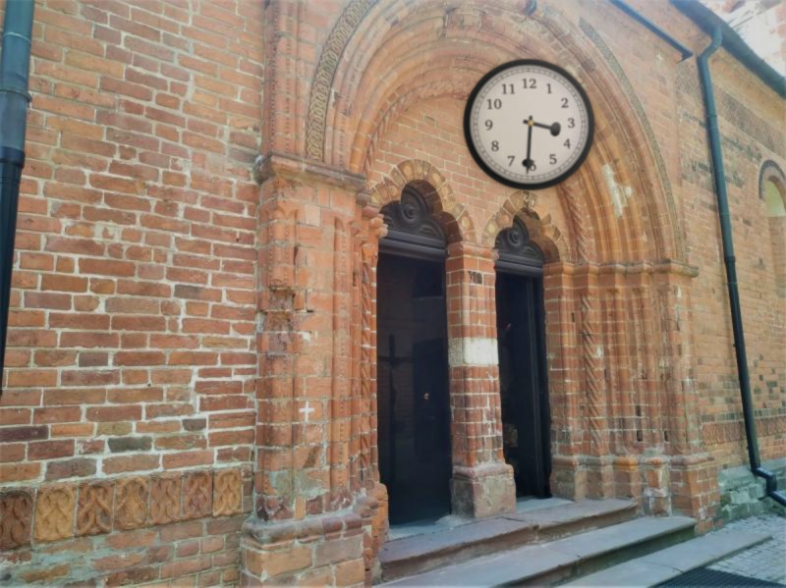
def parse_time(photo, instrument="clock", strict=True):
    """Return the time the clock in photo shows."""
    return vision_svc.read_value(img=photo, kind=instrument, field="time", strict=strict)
3:31
